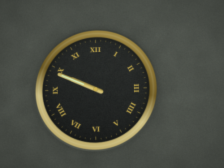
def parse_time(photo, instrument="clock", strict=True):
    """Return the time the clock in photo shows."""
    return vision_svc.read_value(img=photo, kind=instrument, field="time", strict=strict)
9:49
